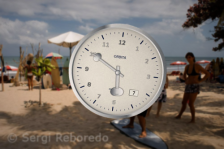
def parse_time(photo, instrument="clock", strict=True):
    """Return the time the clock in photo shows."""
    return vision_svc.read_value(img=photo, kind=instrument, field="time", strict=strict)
5:50
